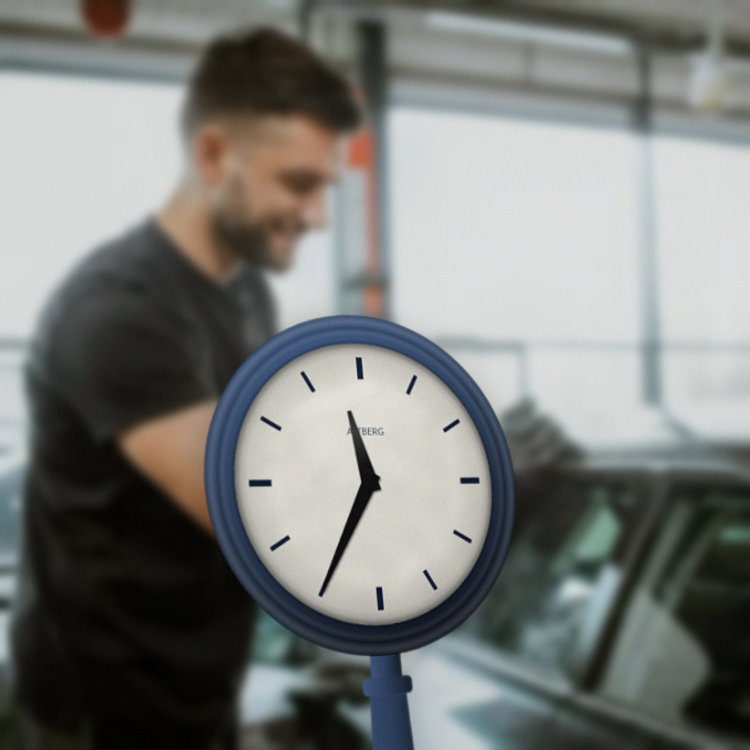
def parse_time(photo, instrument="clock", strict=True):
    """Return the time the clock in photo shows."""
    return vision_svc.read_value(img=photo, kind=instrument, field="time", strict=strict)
11:35
